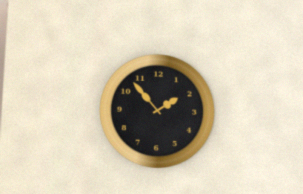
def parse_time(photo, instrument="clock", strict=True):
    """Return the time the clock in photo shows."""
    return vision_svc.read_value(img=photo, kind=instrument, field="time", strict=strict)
1:53
